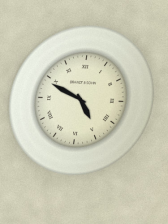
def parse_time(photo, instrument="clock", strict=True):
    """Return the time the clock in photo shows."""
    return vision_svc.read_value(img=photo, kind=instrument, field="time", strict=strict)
4:49
